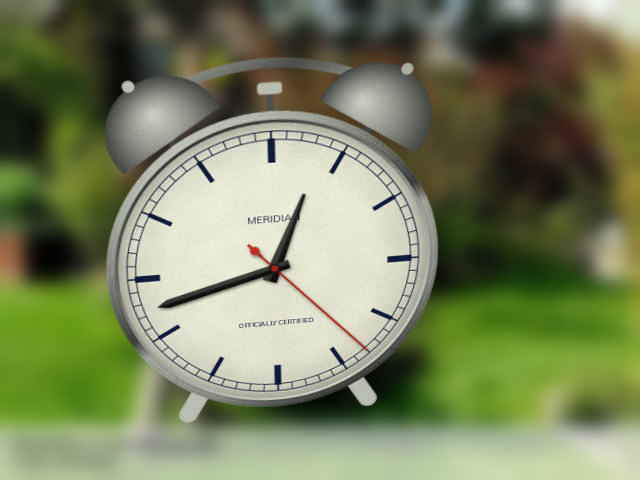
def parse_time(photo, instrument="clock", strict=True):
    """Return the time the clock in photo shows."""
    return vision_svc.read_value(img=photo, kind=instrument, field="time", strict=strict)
12:42:23
